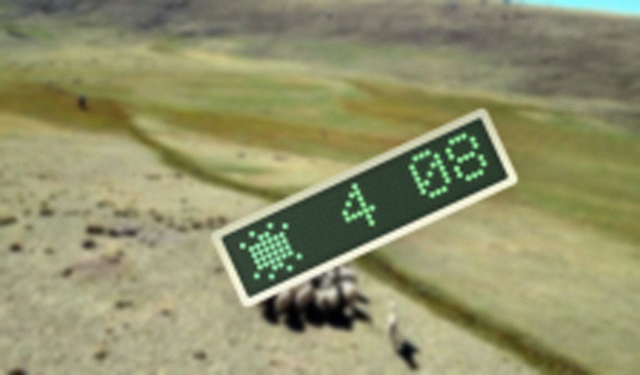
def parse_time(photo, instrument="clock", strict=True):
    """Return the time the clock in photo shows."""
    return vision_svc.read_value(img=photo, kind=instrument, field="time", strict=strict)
4:08
